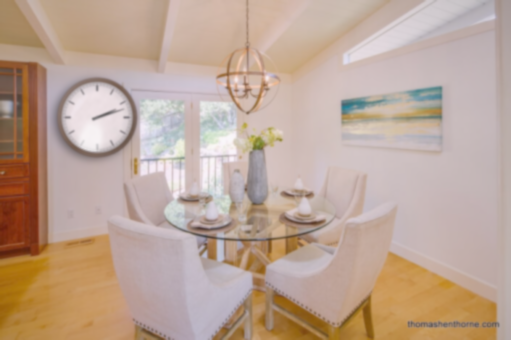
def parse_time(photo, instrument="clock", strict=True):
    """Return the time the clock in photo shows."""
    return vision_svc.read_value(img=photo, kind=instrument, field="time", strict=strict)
2:12
